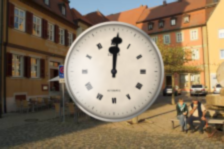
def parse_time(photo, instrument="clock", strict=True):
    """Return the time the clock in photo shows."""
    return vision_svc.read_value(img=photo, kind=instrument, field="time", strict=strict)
12:01
